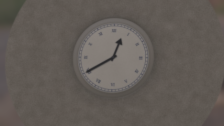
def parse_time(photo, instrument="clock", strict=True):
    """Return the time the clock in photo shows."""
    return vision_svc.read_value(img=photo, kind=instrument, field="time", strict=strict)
12:40
